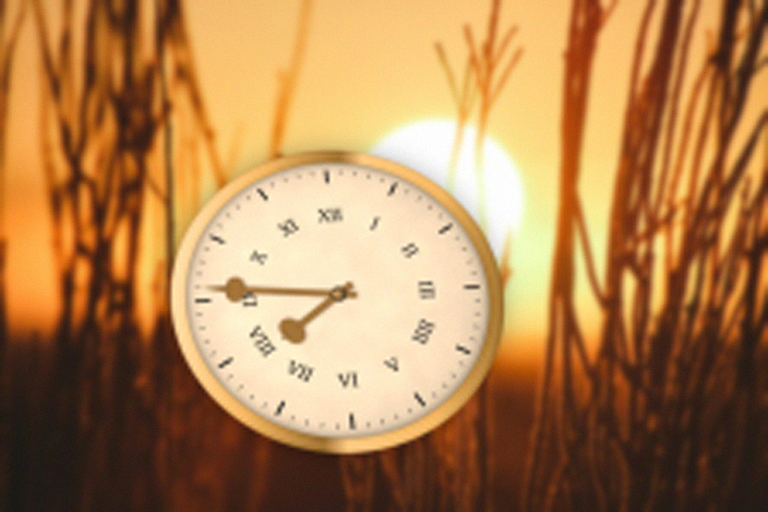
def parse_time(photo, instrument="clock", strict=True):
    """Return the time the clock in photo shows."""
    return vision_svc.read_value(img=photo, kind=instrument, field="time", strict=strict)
7:46
